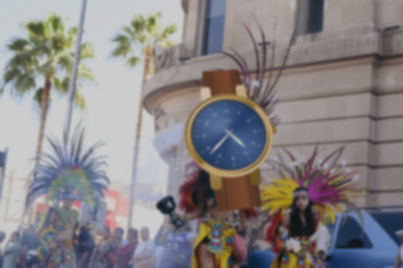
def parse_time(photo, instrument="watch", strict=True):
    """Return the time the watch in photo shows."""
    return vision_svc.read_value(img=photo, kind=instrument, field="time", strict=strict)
4:38
